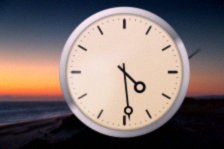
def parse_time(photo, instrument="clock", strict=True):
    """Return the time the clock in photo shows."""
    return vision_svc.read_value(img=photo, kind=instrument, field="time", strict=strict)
4:29
